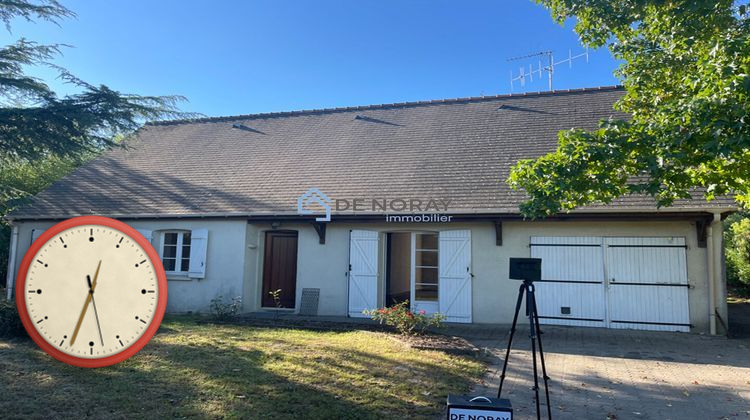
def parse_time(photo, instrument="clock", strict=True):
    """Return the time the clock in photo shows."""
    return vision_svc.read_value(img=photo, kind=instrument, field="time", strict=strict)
12:33:28
